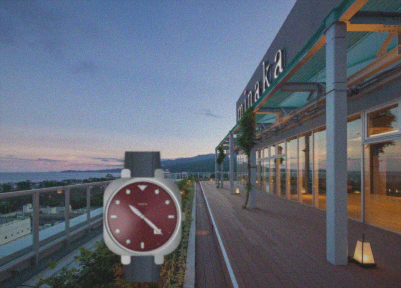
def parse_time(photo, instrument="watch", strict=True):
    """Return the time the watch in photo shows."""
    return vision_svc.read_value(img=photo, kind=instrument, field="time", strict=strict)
10:22
